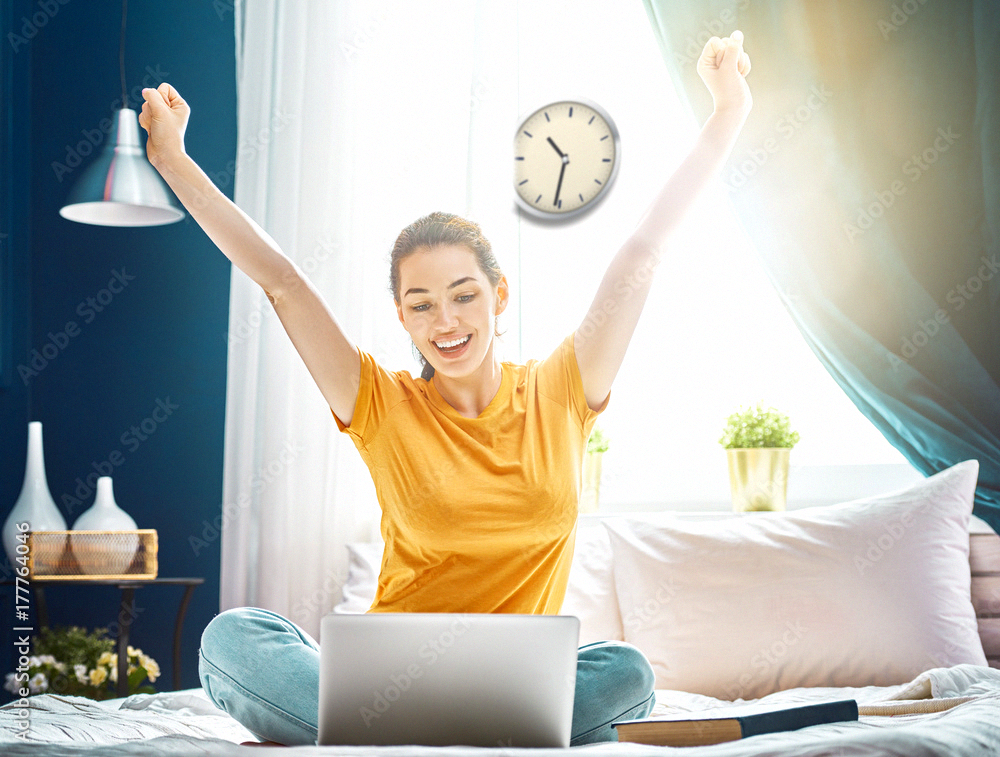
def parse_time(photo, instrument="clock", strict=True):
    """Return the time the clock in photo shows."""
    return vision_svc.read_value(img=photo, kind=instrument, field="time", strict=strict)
10:31
